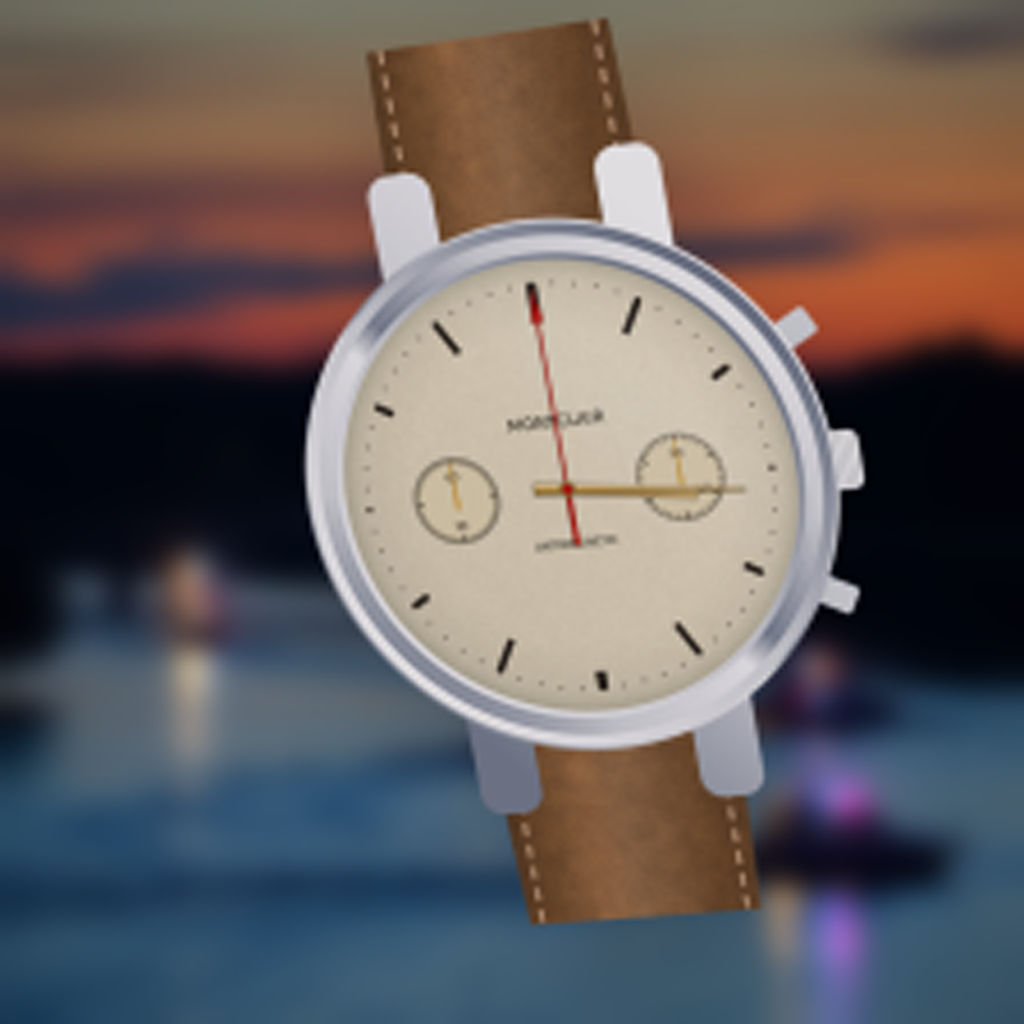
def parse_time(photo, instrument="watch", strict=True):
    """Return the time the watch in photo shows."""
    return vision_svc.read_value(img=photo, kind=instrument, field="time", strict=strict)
3:16
